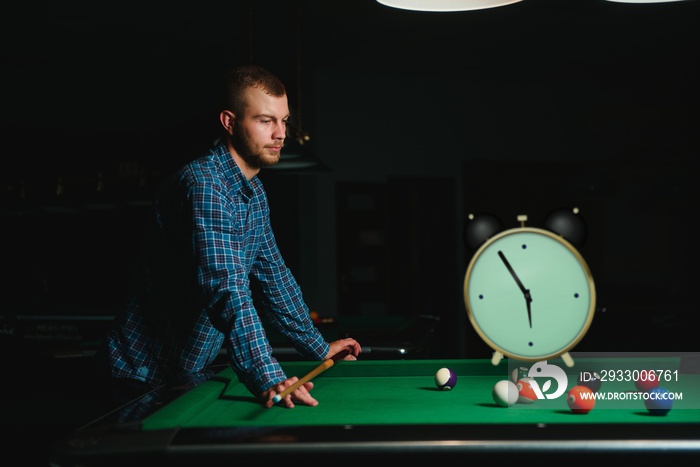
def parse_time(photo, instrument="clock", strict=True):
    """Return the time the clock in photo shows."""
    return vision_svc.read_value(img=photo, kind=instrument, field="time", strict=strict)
5:55
